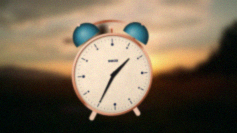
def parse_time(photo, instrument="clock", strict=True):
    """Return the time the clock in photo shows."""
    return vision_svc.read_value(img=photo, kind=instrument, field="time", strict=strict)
1:35
